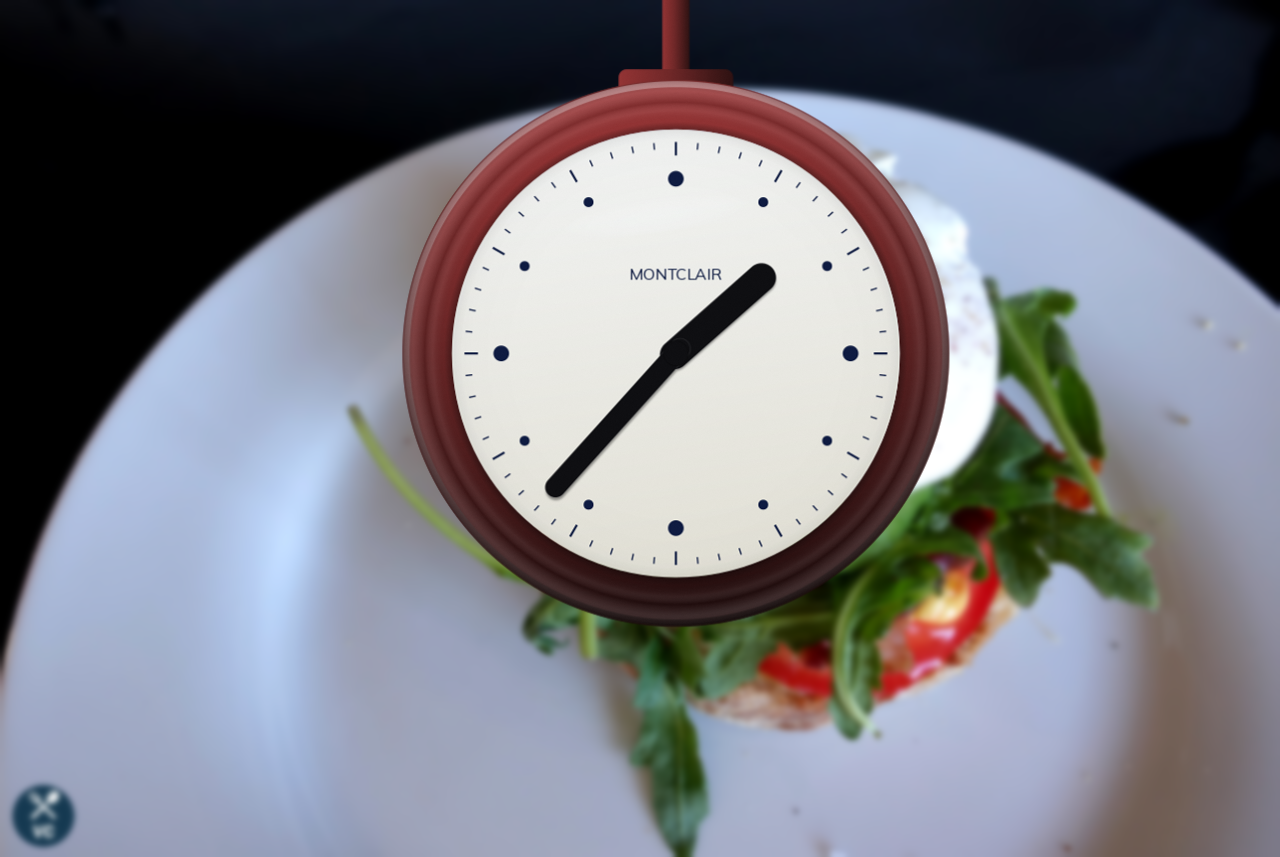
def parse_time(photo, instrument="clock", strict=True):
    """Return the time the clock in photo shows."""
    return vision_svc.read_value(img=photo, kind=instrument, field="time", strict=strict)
1:37
